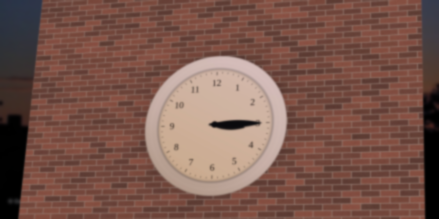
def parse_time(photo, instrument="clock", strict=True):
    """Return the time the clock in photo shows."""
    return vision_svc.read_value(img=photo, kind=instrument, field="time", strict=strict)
3:15
